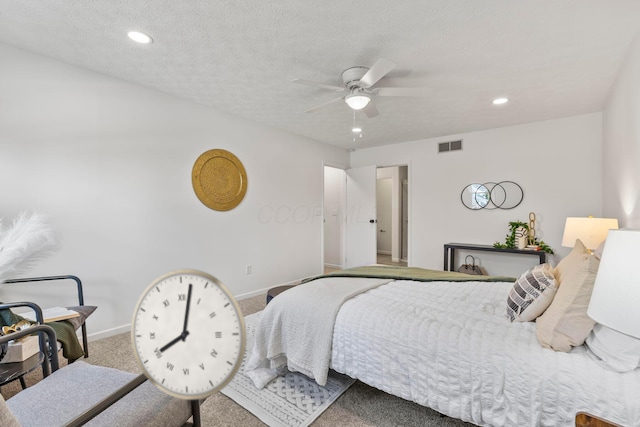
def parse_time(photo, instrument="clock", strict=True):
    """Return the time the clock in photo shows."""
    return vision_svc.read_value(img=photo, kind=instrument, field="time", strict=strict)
8:02
